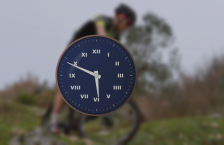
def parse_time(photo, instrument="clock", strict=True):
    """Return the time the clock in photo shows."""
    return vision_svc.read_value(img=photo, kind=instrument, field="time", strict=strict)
5:49
